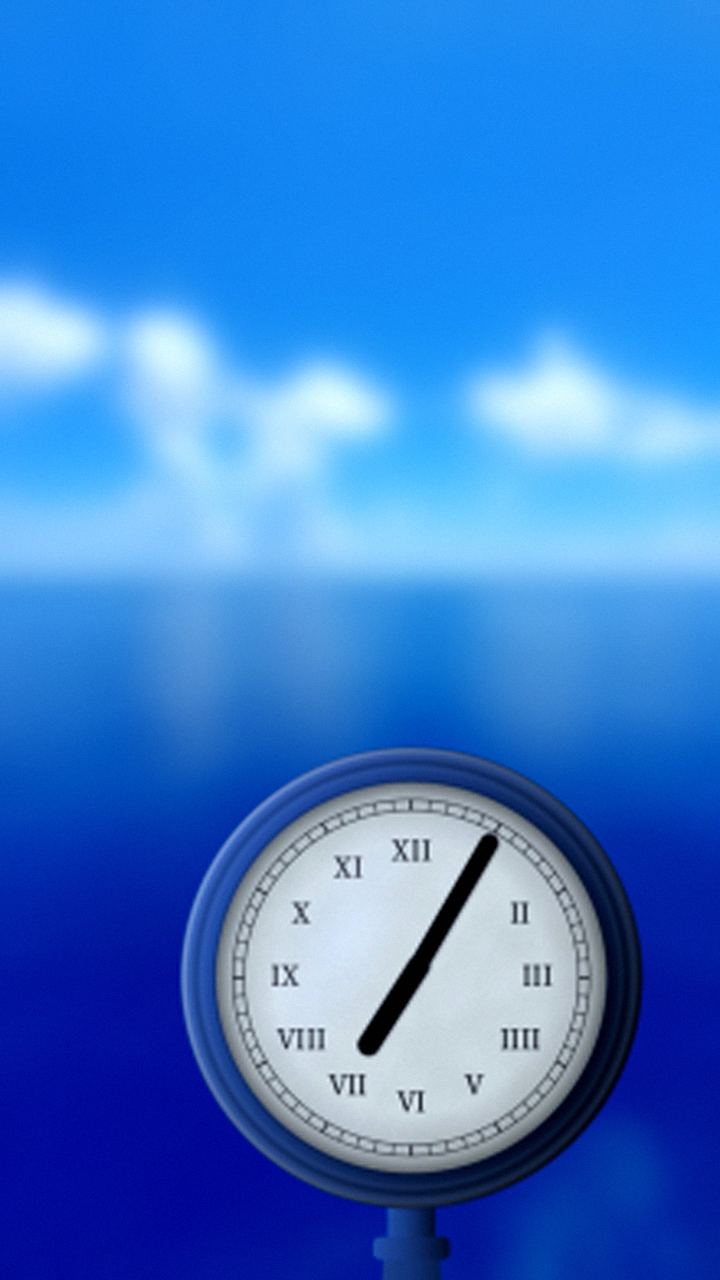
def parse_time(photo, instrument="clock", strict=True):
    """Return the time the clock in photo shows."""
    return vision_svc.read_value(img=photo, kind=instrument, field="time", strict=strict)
7:05
